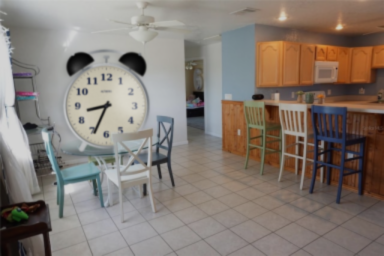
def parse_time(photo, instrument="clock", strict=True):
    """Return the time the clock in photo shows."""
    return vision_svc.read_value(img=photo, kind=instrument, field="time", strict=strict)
8:34
